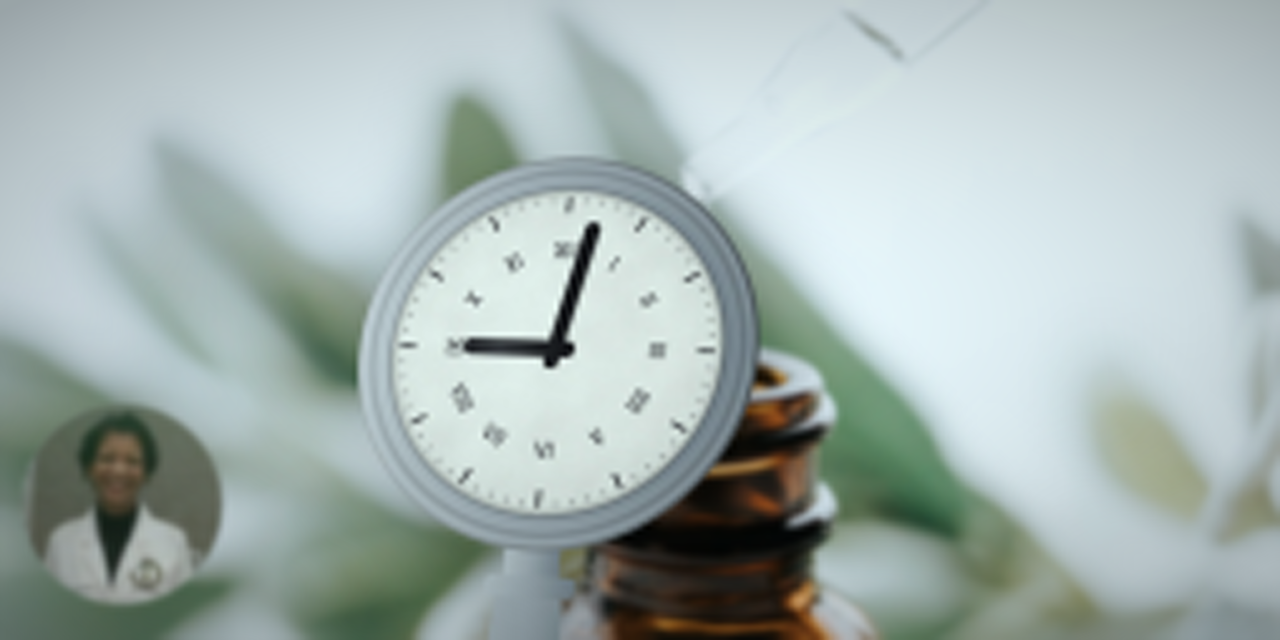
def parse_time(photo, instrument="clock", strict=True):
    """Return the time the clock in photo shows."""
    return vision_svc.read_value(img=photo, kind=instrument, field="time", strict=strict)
9:02
